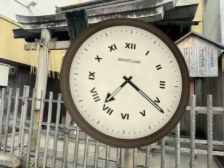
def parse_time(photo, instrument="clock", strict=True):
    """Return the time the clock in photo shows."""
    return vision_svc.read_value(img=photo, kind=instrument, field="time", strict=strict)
7:21
